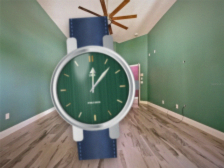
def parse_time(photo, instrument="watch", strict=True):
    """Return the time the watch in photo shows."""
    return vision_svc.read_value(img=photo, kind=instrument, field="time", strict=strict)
12:07
